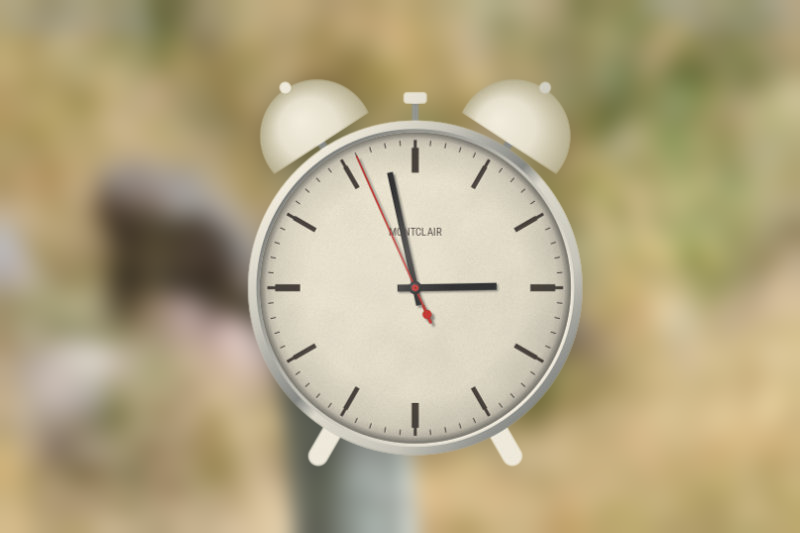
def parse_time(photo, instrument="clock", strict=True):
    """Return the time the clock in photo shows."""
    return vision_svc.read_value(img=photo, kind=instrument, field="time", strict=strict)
2:57:56
